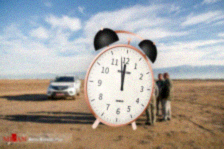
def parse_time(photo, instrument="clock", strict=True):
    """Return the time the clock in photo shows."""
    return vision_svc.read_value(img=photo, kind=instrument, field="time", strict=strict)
11:58
